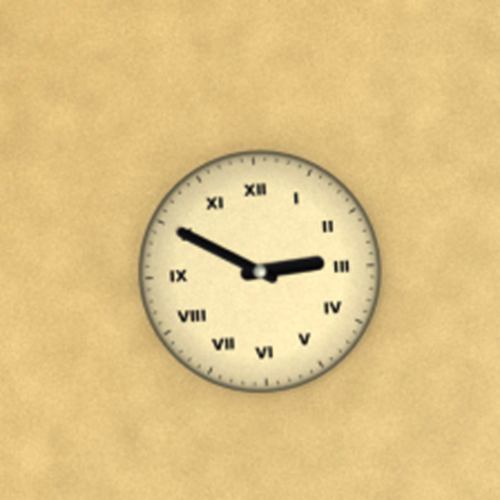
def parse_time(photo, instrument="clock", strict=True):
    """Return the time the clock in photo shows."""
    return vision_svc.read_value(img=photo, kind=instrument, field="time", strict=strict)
2:50
